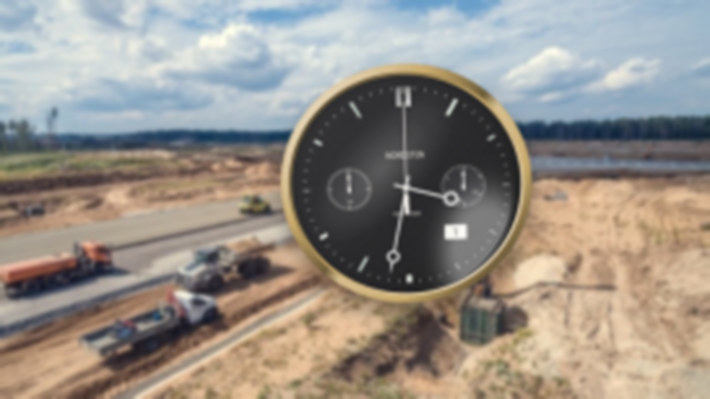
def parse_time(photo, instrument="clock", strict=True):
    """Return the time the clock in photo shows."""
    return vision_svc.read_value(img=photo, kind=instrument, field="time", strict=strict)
3:32
